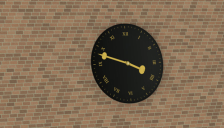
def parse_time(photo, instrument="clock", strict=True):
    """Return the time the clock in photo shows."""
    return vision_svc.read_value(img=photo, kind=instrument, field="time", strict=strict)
3:48
